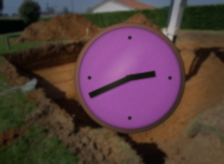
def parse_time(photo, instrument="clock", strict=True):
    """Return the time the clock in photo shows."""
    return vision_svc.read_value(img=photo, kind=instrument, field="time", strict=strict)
2:41
